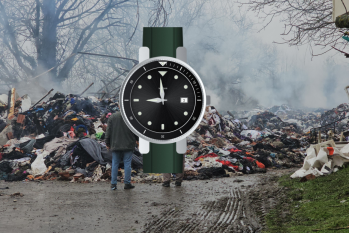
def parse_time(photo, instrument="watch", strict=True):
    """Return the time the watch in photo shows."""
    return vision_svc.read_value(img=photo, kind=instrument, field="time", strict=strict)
8:59
